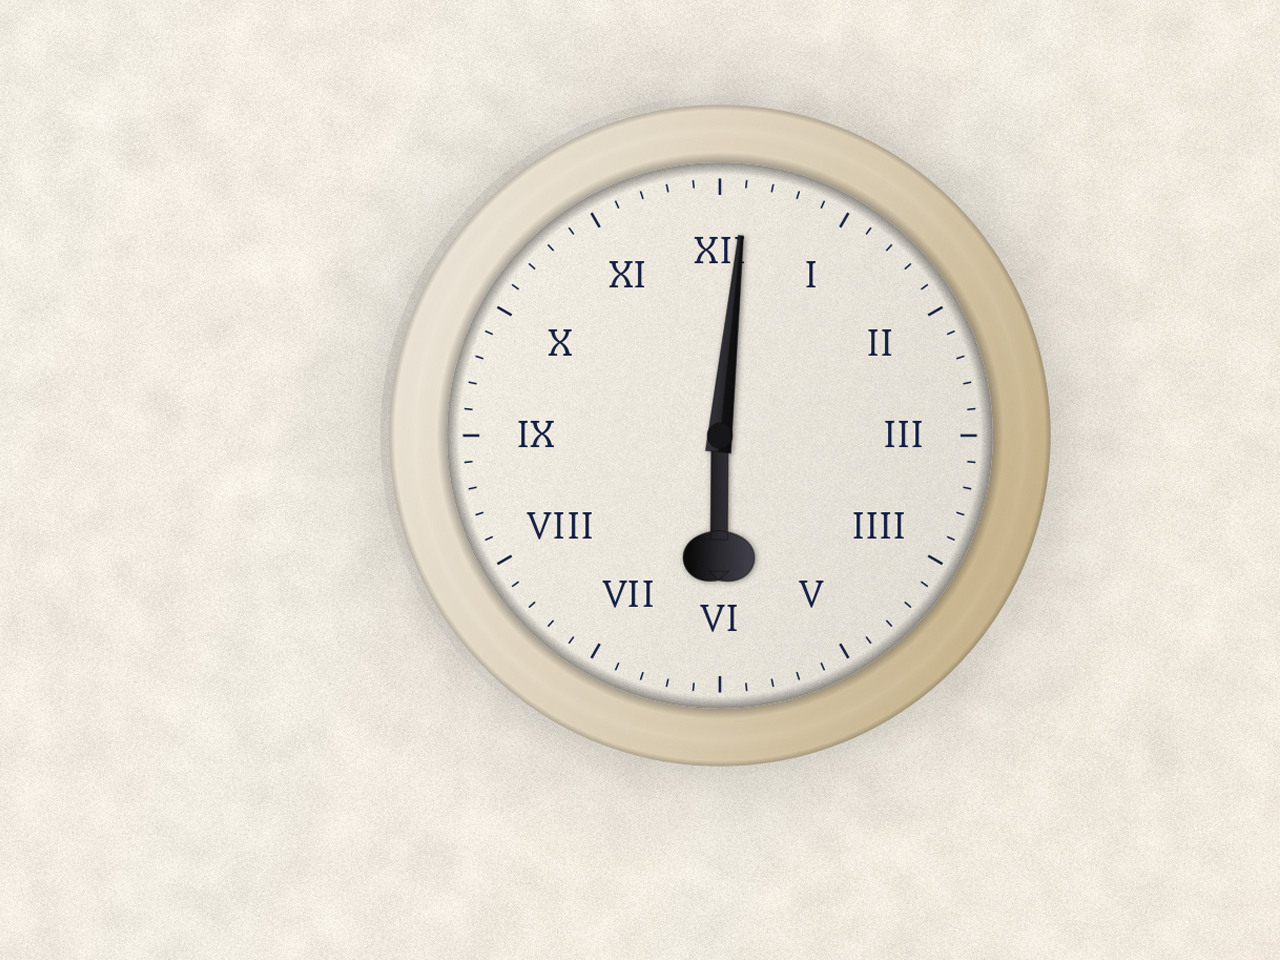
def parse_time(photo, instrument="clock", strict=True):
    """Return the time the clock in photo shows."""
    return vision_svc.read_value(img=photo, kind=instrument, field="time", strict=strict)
6:01
